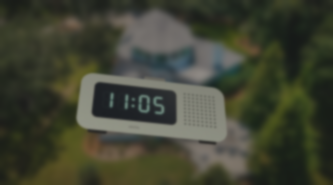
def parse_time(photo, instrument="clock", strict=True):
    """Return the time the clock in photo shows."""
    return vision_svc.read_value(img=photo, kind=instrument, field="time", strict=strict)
11:05
